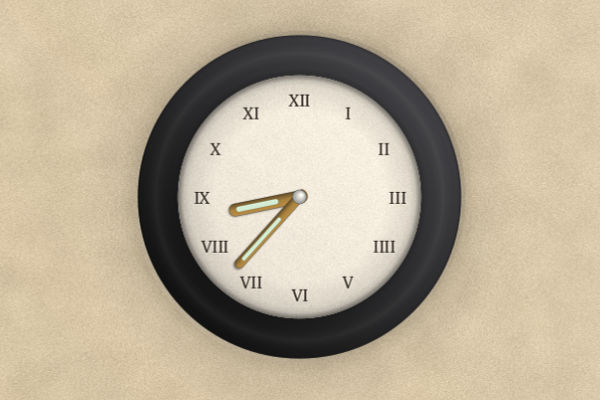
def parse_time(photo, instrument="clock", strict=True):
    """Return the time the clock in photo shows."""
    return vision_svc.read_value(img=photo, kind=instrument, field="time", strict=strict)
8:37
